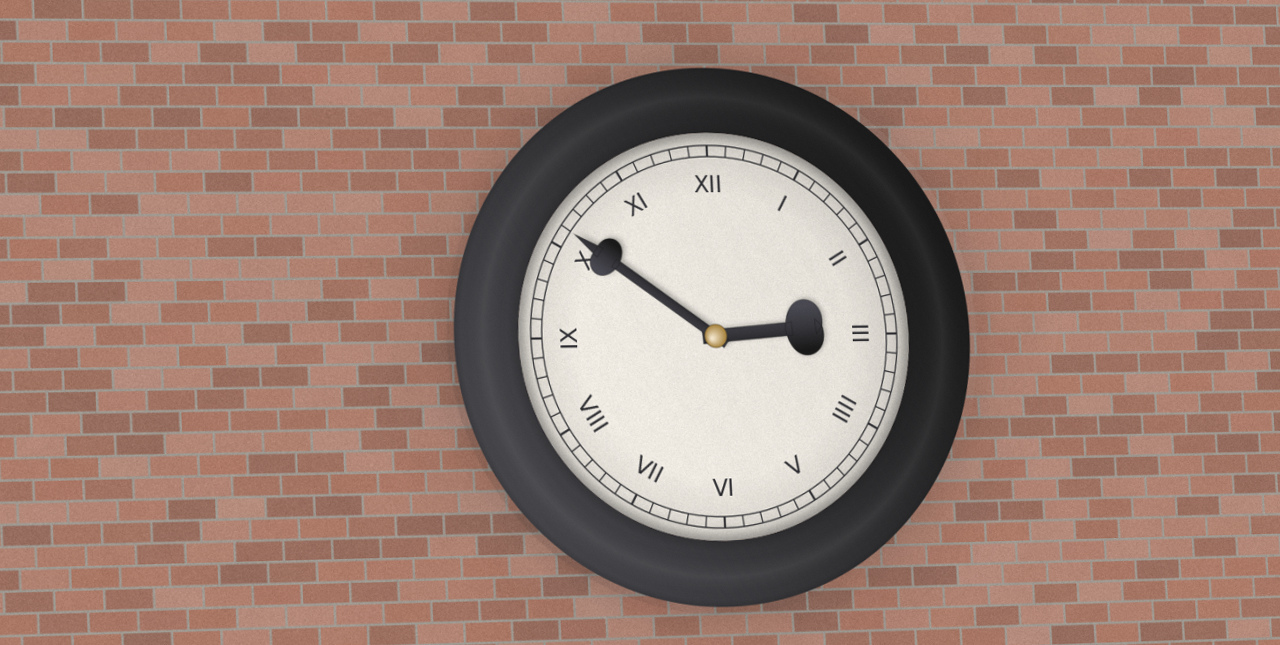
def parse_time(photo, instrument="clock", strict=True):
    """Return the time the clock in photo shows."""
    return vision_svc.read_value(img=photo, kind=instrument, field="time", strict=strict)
2:51
